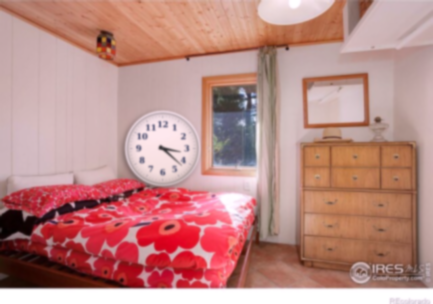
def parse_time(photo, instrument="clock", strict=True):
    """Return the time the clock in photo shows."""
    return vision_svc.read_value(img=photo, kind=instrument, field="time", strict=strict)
3:22
